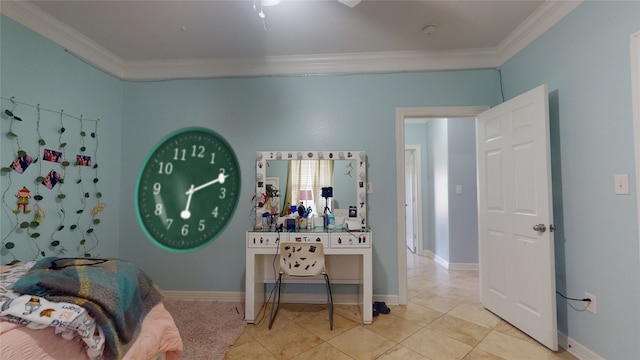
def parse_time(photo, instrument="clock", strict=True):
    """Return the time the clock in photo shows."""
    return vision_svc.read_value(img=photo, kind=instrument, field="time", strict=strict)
6:11
